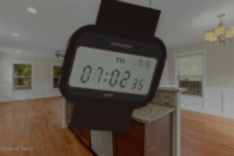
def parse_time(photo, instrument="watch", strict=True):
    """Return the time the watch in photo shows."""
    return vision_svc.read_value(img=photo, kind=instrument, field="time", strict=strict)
7:02:35
